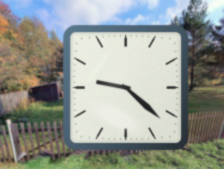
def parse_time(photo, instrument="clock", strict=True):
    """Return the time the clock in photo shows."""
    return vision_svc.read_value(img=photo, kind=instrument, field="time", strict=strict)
9:22
